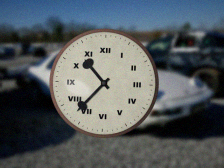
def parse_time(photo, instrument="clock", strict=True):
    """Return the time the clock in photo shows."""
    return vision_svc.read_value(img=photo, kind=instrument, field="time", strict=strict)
10:37
